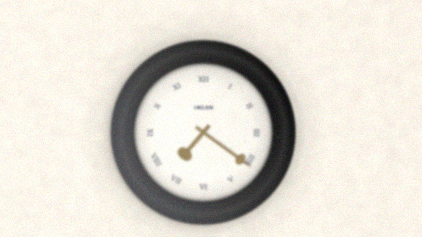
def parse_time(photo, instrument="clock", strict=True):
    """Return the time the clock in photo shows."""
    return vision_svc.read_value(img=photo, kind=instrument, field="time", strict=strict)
7:21
